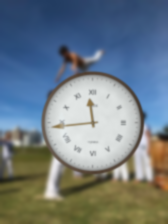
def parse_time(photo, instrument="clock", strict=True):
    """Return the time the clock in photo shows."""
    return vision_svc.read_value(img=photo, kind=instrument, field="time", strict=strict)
11:44
